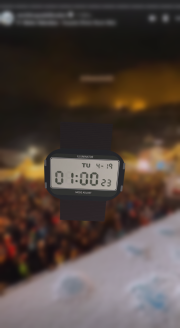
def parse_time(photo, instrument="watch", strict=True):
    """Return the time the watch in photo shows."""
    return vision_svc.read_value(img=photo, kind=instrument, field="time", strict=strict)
1:00:23
